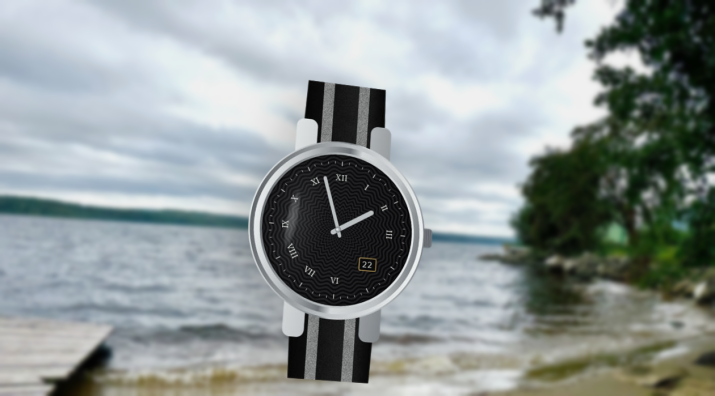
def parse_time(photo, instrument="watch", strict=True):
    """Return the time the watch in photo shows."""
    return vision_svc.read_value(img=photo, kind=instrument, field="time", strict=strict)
1:57
